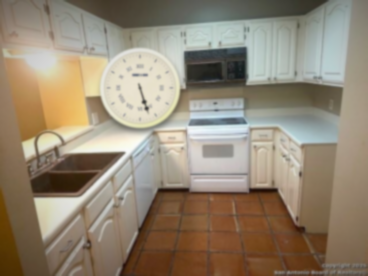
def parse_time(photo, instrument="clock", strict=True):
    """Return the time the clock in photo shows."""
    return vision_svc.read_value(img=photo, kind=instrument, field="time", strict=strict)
5:27
